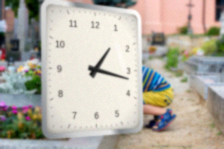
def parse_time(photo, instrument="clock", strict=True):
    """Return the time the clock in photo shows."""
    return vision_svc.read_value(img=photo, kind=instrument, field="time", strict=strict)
1:17
